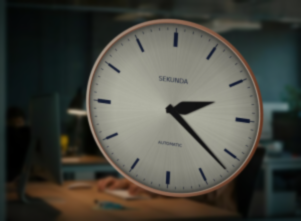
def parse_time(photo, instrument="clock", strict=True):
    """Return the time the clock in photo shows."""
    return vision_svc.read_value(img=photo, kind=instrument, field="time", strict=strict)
2:22
